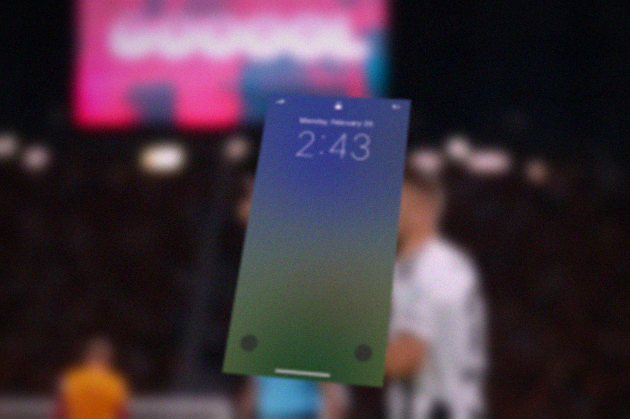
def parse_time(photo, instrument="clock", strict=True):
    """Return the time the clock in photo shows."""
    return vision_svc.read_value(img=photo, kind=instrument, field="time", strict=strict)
2:43
